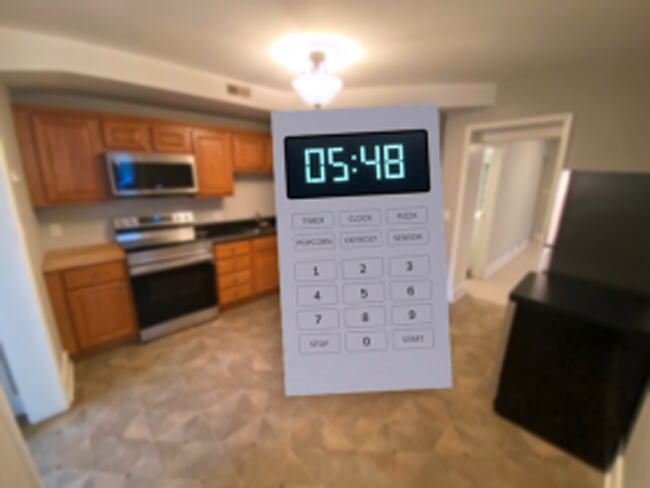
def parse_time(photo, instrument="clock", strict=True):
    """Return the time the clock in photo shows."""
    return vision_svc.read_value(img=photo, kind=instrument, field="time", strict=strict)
5:48
